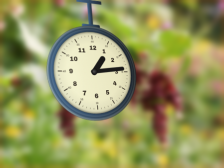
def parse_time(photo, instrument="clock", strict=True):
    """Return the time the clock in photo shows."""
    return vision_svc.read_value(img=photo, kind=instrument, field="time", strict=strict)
1:14
